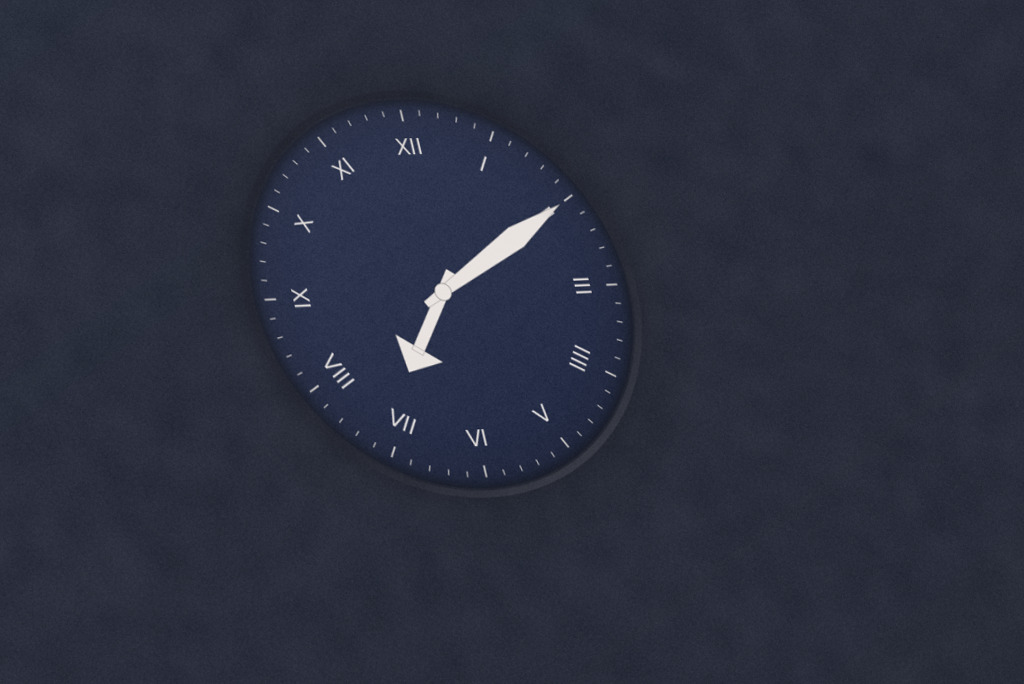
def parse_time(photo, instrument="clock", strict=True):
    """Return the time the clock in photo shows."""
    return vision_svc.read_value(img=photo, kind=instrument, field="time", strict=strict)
7:10
